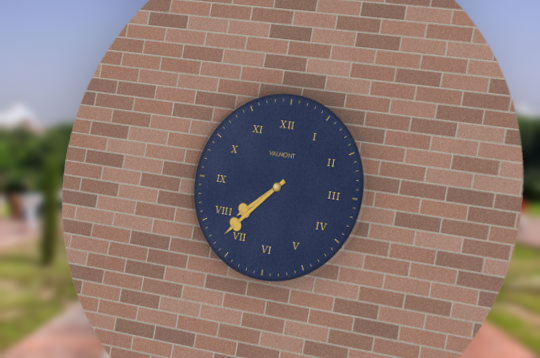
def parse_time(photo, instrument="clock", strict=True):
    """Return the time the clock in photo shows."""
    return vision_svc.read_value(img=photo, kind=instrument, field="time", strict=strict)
7:37
